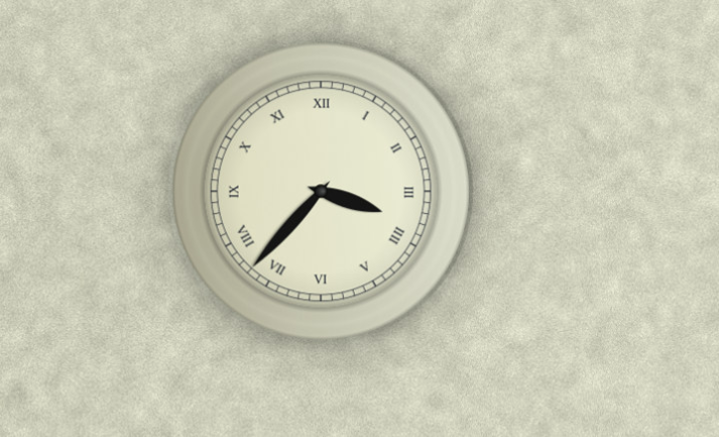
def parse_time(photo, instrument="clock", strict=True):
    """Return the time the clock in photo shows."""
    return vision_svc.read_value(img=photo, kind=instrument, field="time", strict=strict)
3:37
